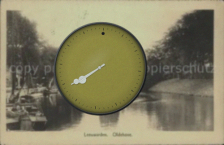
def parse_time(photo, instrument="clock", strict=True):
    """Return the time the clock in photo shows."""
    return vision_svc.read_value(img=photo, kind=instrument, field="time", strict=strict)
7:39
